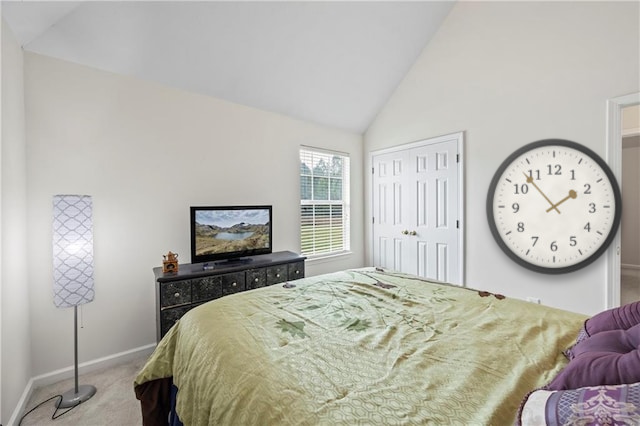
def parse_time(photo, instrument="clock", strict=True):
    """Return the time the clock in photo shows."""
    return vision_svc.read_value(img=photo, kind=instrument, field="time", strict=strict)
1:53
